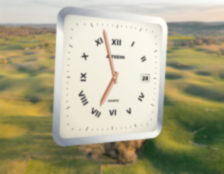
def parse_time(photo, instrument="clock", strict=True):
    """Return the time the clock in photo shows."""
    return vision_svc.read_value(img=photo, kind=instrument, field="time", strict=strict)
6:57
